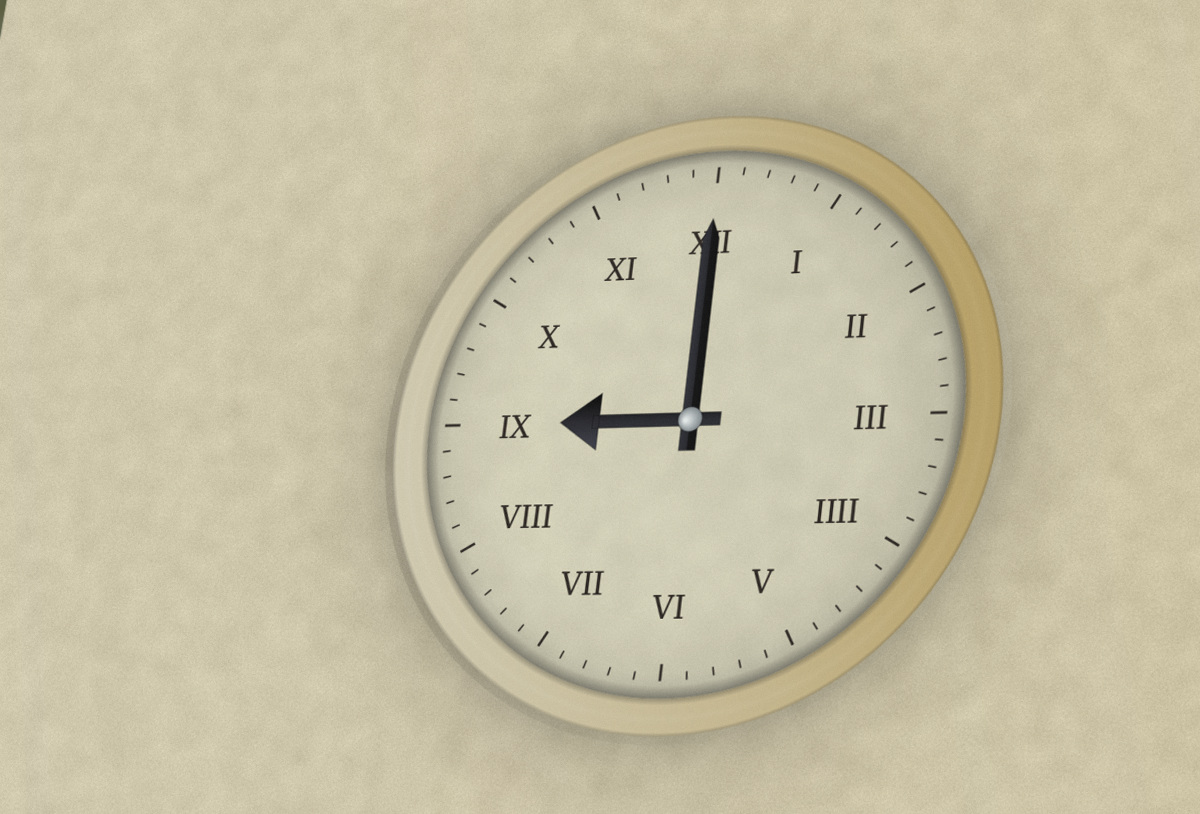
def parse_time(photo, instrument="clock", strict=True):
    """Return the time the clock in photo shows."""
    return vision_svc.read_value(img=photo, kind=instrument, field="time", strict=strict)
9:00
